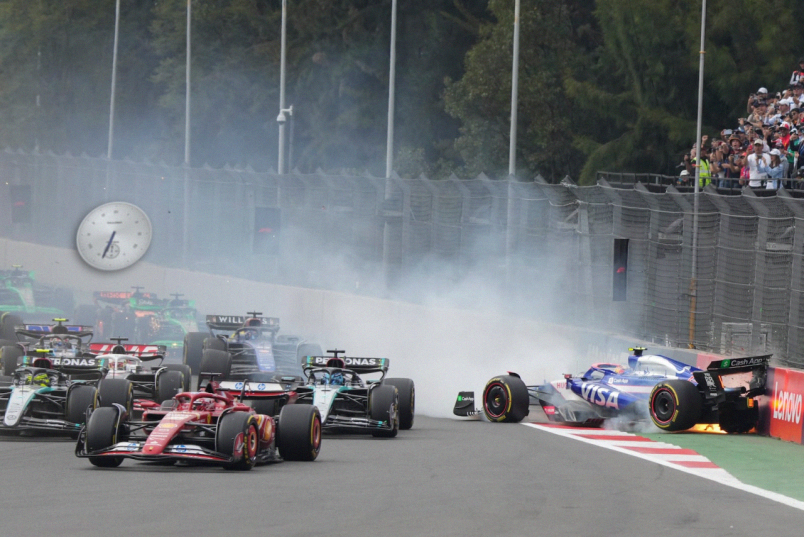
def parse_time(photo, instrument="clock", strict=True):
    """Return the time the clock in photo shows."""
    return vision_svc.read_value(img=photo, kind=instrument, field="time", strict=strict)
6:33
